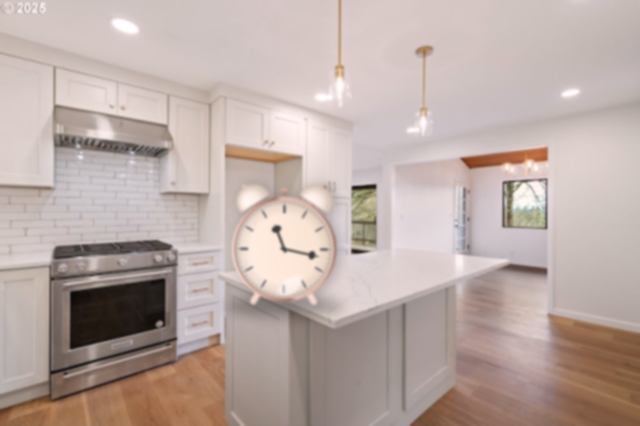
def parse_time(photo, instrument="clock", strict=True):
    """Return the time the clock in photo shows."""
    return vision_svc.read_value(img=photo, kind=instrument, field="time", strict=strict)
11:17
